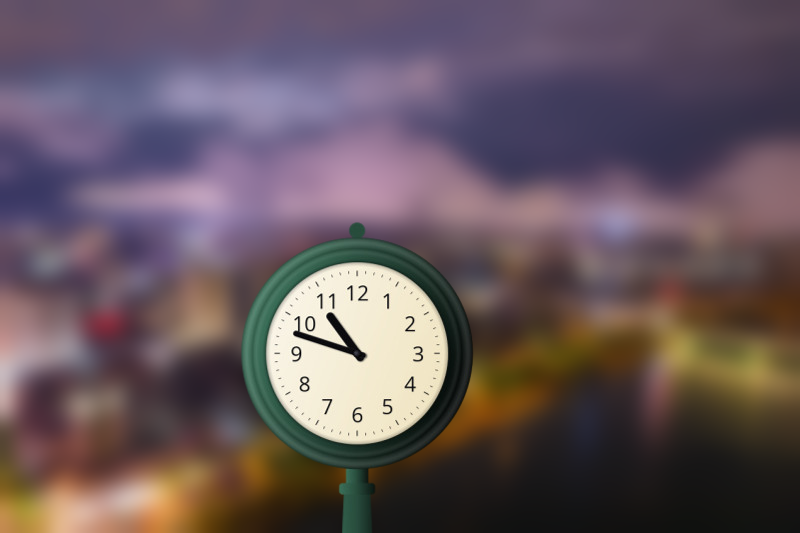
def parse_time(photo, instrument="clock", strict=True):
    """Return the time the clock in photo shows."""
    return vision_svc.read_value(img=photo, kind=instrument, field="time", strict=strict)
10:48
